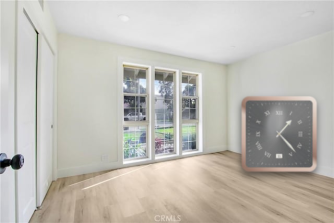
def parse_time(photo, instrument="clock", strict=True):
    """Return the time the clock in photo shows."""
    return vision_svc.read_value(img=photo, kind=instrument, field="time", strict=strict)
1:23
